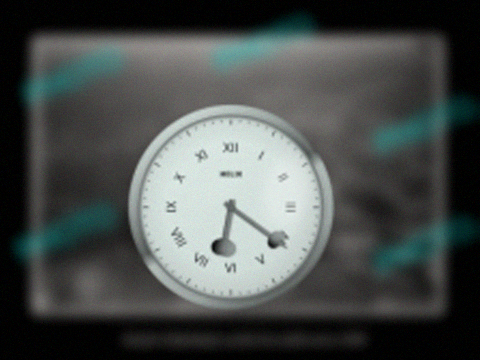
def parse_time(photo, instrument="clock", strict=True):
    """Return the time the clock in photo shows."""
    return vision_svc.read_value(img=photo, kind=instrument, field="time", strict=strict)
6:21
